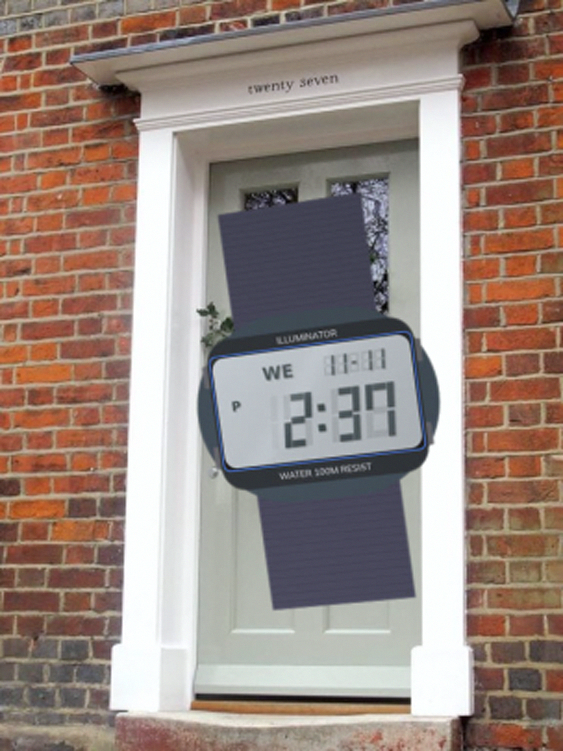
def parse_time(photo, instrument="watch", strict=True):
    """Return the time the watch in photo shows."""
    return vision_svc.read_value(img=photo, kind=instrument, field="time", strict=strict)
2:37
